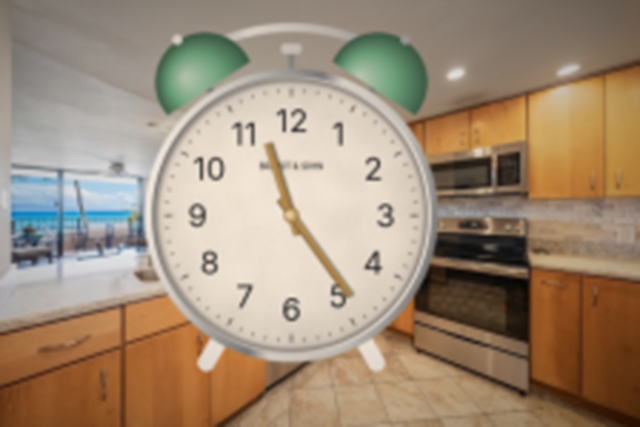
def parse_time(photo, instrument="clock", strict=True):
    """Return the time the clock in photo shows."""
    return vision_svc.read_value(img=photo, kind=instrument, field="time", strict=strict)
11:24
